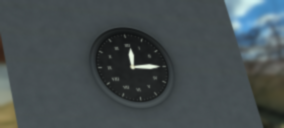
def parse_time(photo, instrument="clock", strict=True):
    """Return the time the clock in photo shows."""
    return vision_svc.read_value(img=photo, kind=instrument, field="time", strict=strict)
12:15
